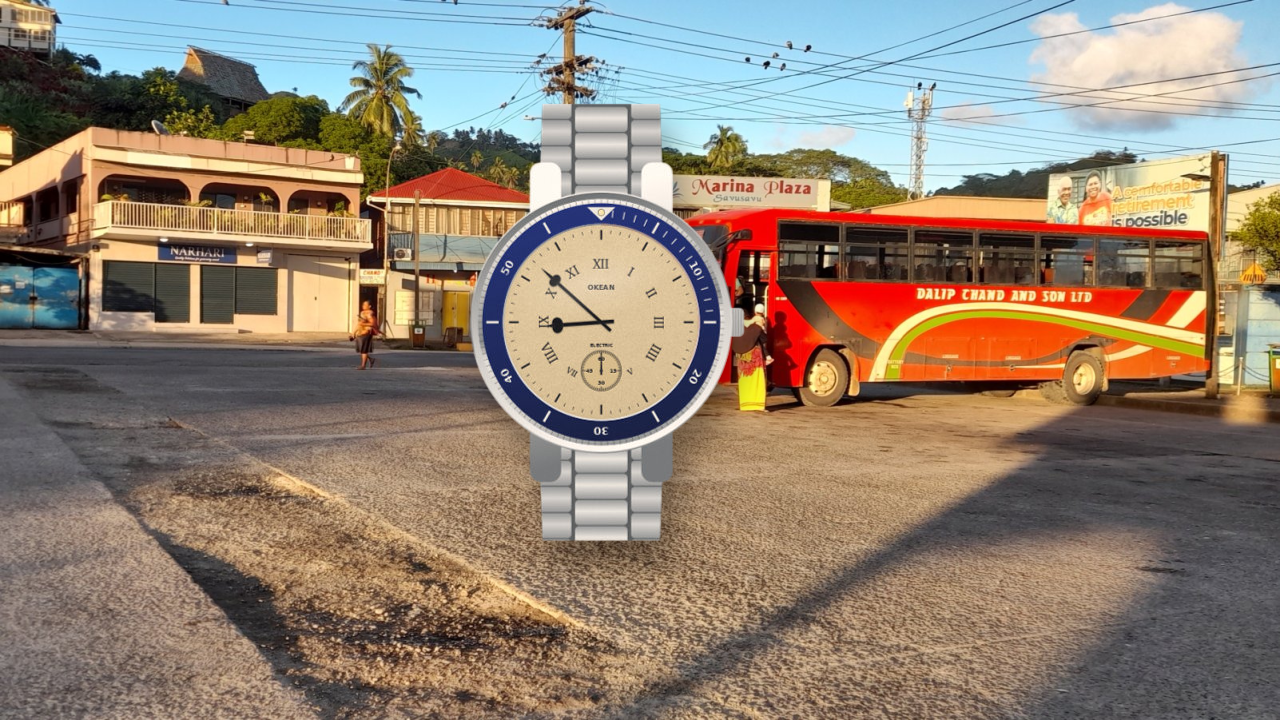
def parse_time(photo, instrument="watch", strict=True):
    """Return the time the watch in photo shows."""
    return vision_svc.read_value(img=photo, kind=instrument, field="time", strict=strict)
8:52
